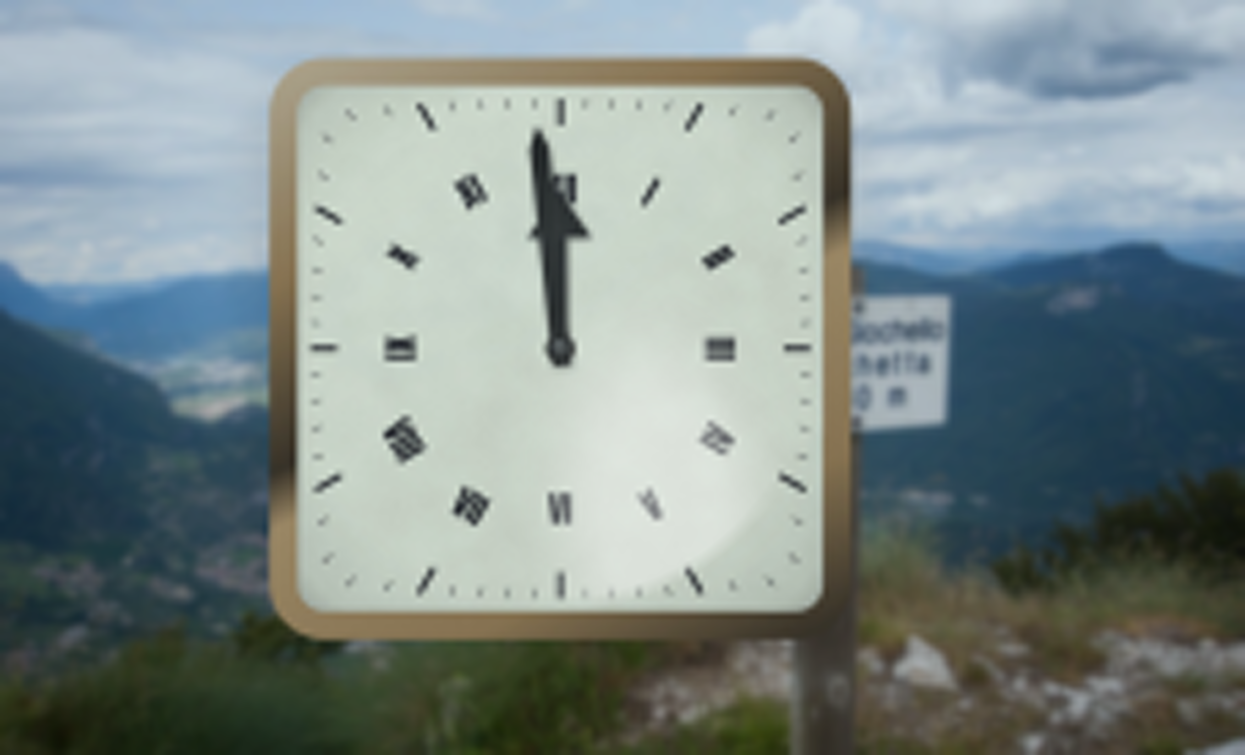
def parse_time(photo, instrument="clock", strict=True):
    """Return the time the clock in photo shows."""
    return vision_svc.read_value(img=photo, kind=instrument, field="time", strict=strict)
11:59
